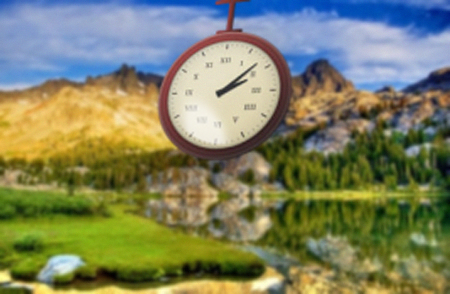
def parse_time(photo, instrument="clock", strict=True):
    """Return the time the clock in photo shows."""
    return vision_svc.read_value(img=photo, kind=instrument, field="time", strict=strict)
2:08
